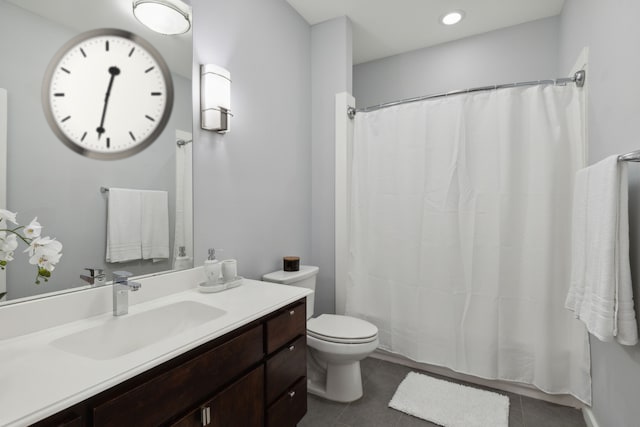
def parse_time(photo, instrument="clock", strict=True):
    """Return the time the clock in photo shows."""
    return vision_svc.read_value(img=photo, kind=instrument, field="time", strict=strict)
12:32
